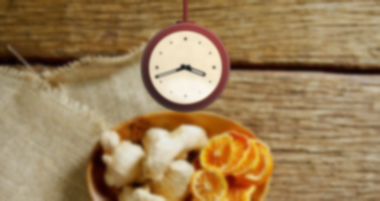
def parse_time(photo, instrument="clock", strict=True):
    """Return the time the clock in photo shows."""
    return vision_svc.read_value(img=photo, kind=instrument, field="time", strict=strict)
3:42
